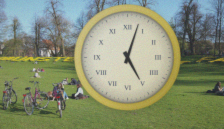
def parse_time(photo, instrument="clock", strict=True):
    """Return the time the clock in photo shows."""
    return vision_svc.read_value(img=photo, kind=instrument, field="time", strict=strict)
5:03
